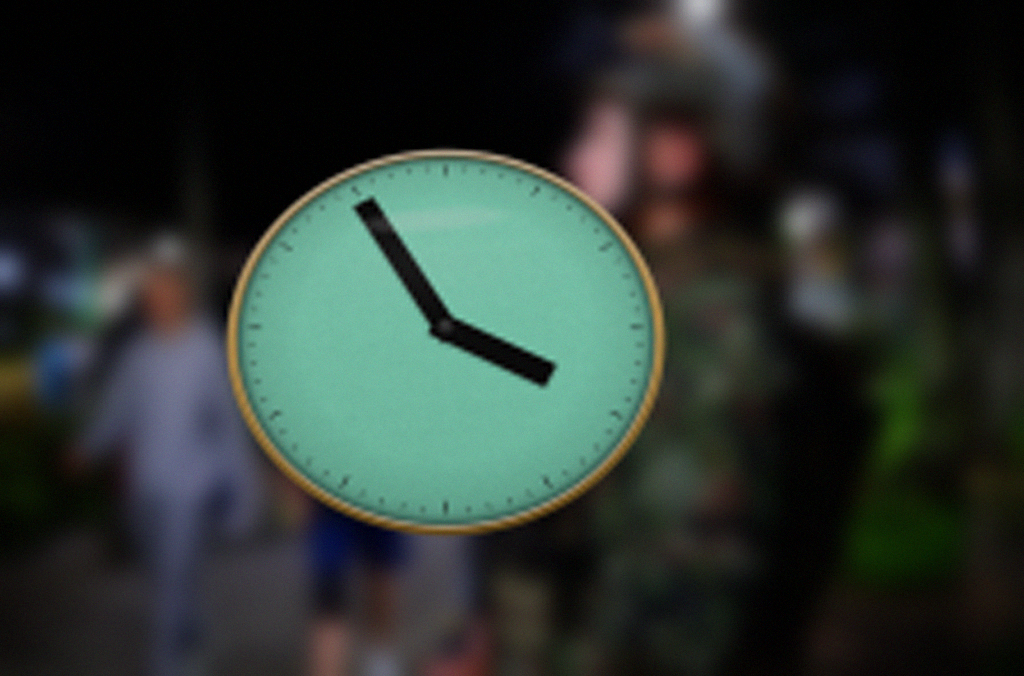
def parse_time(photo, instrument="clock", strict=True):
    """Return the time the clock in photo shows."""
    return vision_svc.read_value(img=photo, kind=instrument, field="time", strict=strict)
3:55
